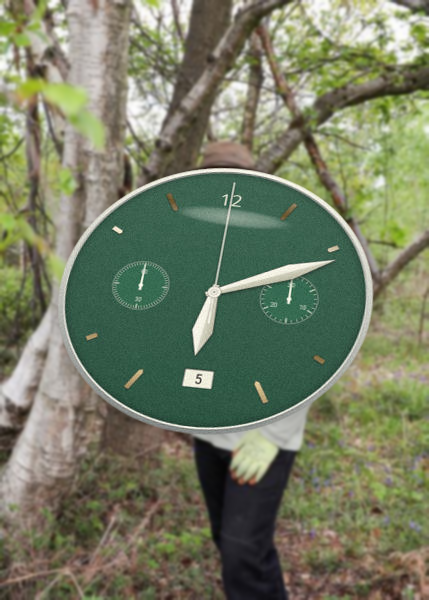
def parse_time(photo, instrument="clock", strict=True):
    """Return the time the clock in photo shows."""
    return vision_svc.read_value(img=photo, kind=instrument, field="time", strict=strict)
6:11
